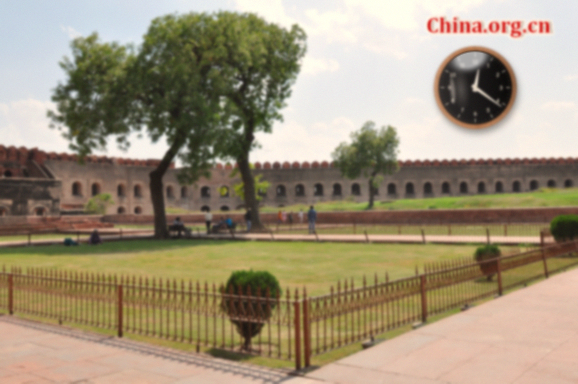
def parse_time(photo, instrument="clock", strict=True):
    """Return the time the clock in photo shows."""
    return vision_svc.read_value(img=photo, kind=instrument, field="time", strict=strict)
12:21
